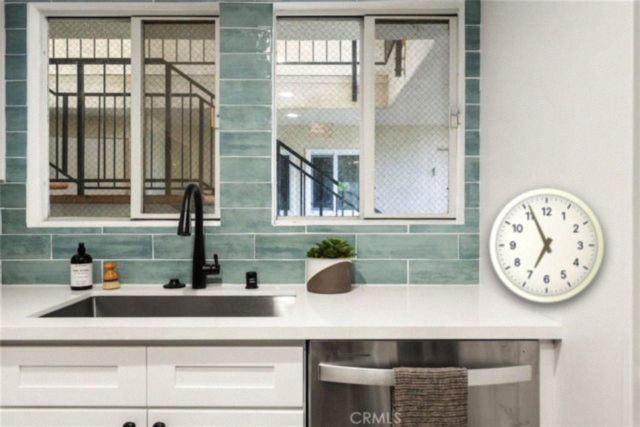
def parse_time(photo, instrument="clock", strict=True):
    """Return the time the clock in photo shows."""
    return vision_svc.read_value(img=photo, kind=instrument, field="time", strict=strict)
6:56
